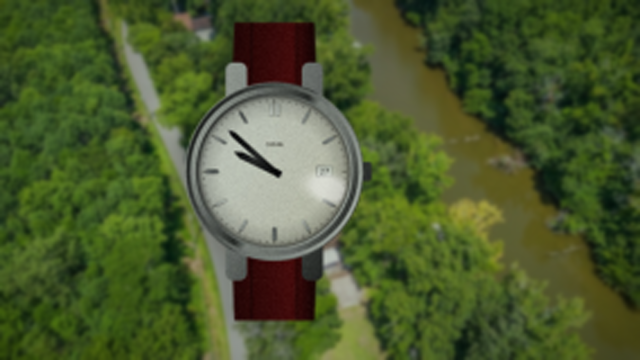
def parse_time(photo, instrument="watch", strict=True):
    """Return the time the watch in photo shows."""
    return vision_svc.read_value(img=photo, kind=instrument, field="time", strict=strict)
9:52
